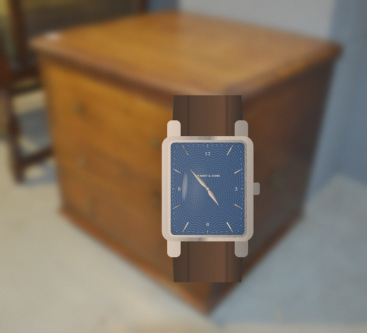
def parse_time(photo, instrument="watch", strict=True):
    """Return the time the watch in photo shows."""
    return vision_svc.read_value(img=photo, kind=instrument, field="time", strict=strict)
4:53
